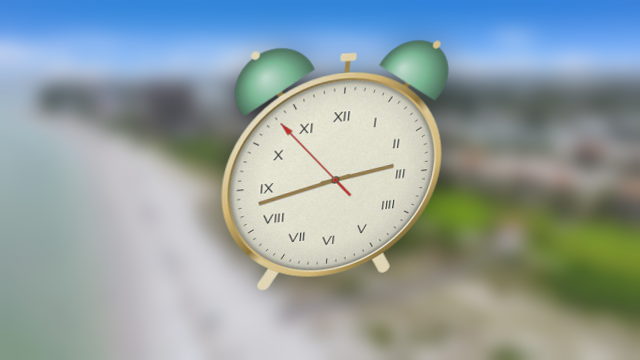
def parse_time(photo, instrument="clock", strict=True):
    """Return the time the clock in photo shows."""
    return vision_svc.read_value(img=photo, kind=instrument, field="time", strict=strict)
2:42:53
